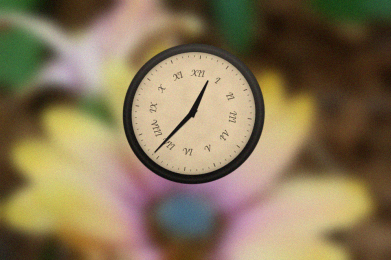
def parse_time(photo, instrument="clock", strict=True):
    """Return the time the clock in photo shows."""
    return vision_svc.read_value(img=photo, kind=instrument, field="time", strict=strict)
12:36
